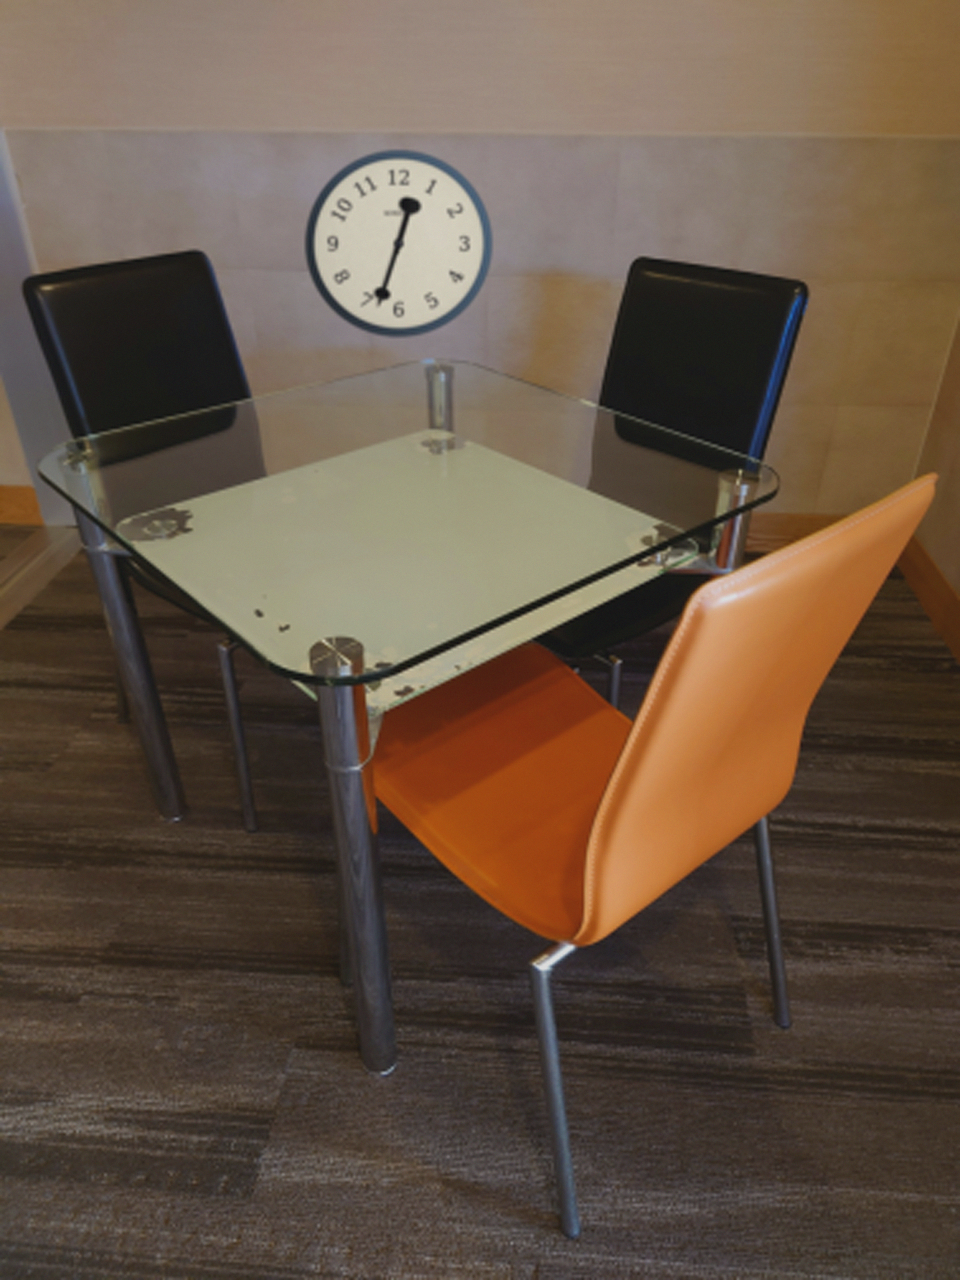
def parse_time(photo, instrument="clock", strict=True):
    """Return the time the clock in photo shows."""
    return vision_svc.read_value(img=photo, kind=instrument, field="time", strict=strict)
12:33
